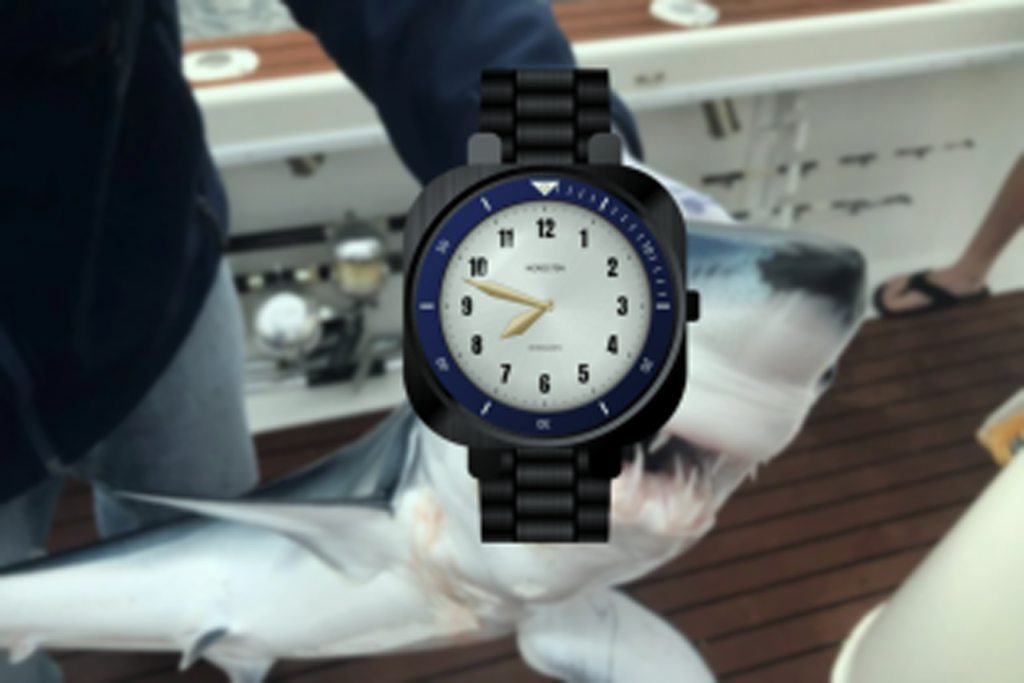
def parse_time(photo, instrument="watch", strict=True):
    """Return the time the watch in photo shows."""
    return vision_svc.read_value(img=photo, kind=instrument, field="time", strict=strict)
7:48
